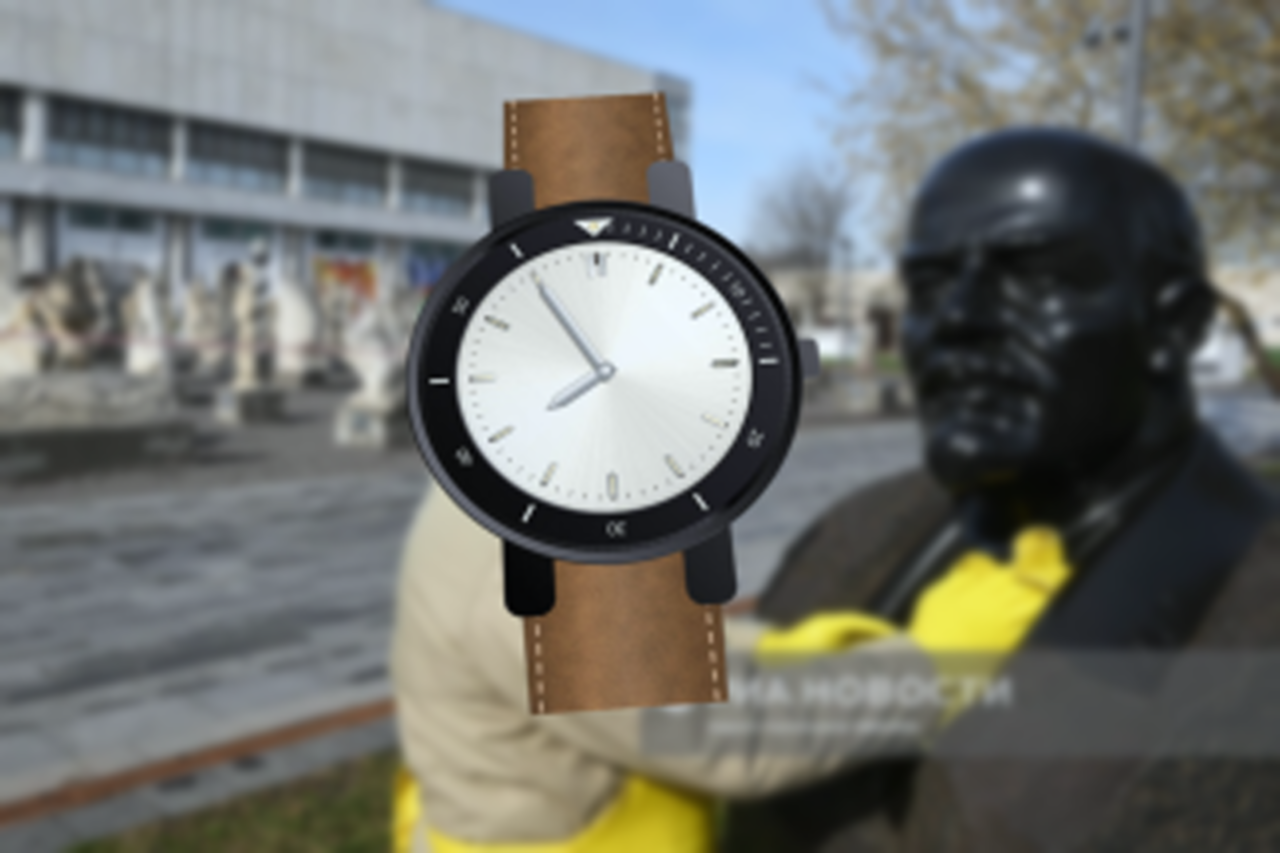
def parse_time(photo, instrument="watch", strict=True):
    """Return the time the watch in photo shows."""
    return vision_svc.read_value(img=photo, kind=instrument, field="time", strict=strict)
7:55
